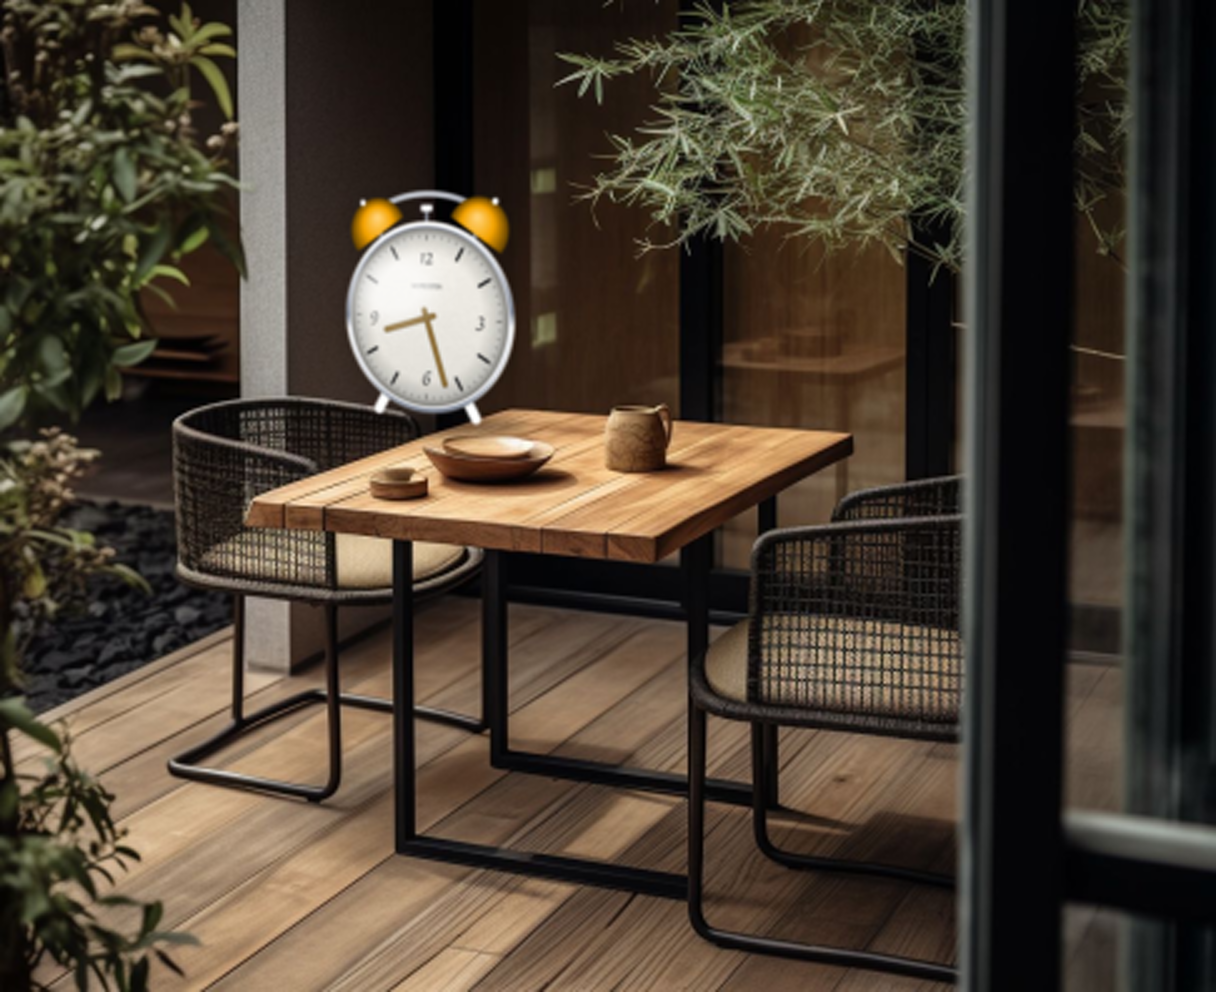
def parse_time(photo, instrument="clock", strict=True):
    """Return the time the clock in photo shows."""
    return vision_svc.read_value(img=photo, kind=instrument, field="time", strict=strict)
8:27
